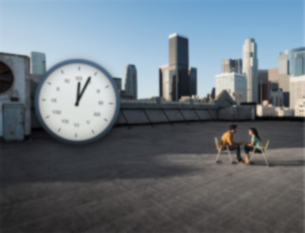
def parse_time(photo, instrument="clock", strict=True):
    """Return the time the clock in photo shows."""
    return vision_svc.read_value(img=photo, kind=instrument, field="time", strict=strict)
12:04
